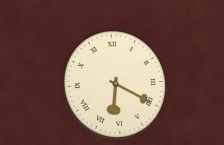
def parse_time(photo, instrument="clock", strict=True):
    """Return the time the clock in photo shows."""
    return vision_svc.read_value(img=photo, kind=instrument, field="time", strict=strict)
6:20
